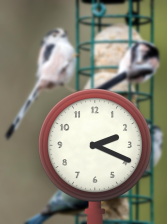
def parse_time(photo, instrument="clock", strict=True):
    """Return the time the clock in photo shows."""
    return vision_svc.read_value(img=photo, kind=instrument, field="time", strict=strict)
2:19
